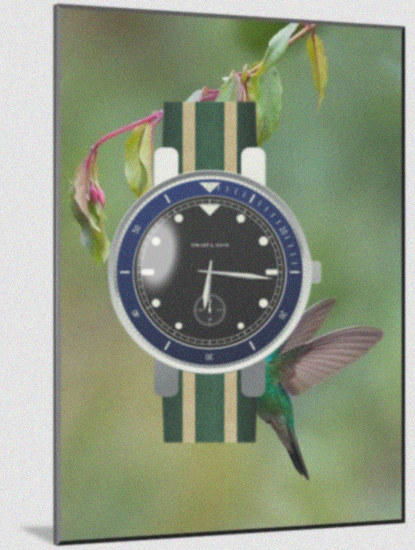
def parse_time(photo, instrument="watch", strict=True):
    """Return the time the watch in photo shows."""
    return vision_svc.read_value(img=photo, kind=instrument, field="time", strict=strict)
6:16
